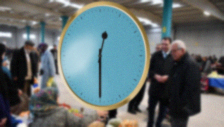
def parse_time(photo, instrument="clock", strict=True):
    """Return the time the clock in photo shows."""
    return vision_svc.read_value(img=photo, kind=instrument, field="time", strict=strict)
12:30
